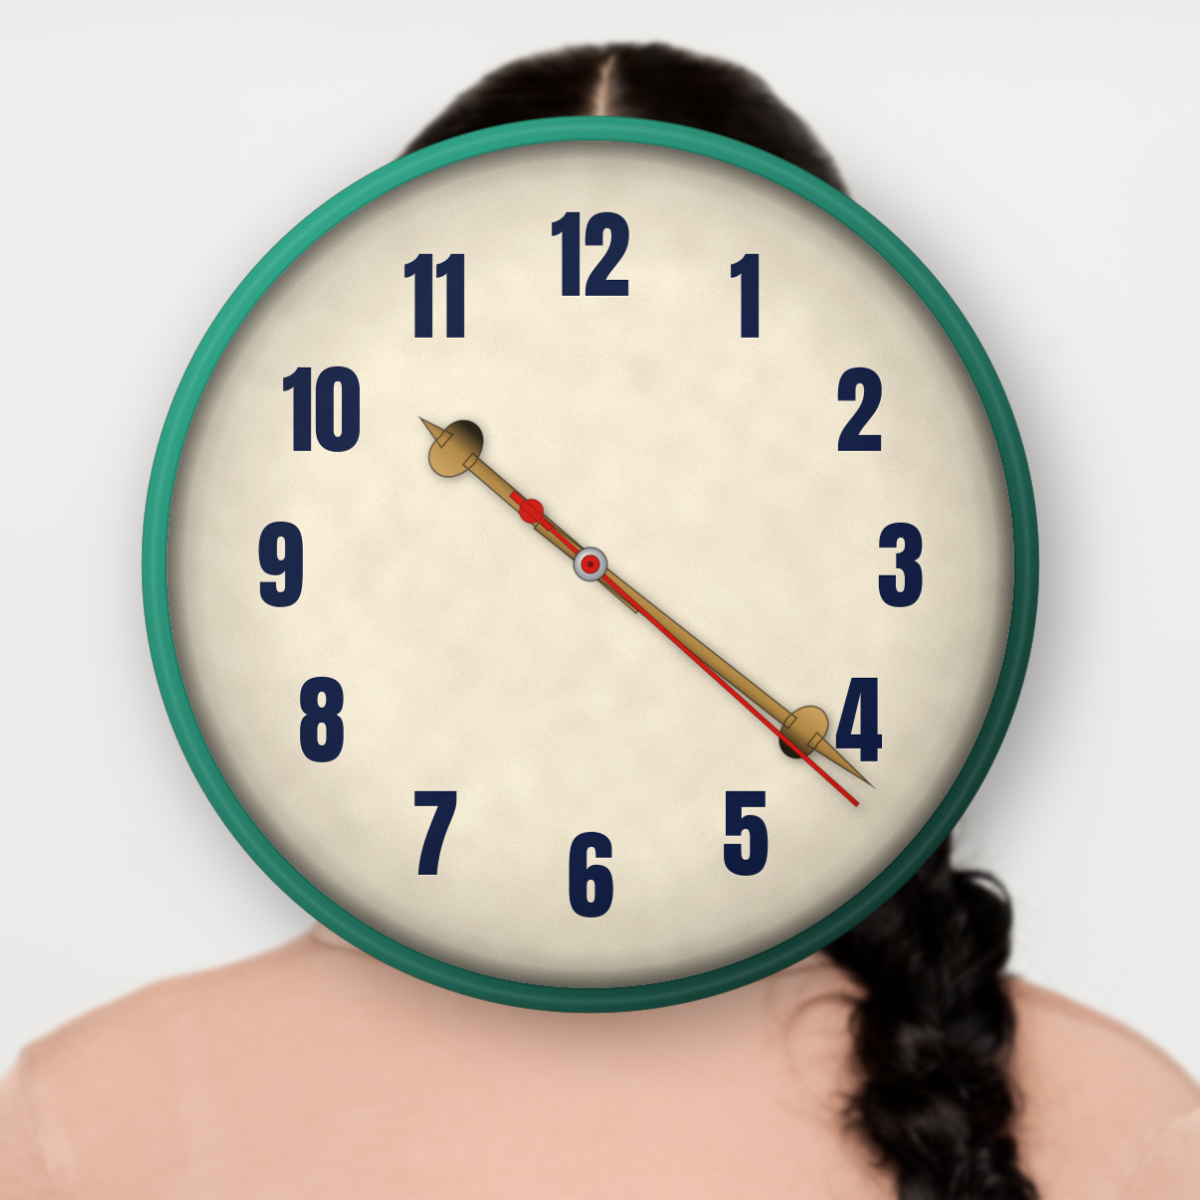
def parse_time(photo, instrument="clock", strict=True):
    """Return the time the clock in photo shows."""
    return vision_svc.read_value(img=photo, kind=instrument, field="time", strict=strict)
10:21:22
